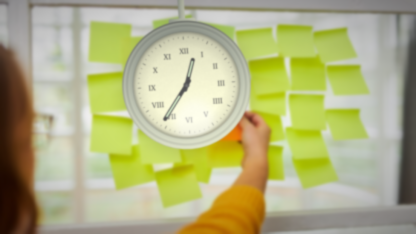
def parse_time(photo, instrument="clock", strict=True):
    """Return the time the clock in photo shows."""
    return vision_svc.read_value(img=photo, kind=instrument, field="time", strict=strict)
12:36
